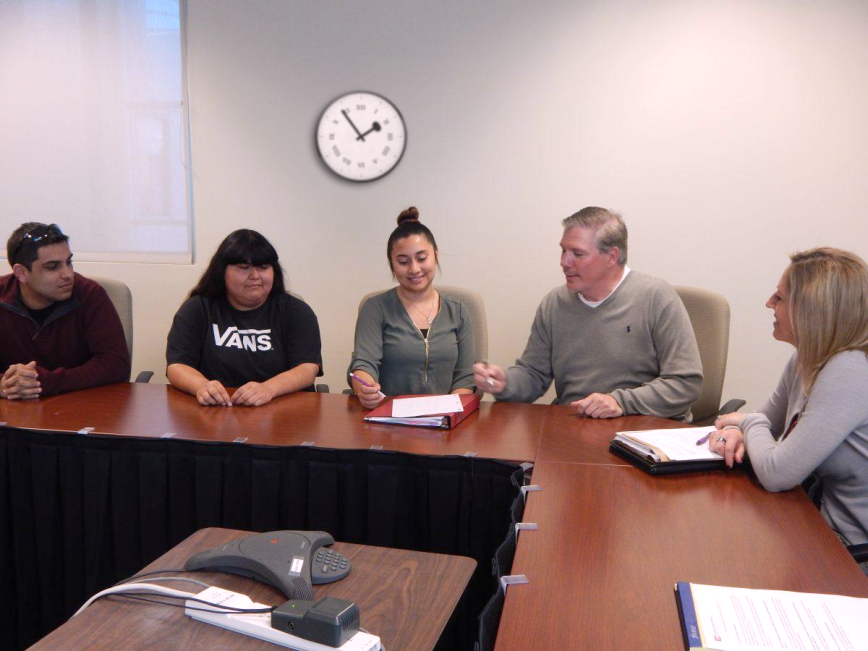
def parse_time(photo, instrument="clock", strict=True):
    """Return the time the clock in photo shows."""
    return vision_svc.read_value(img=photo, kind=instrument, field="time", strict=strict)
1:54
